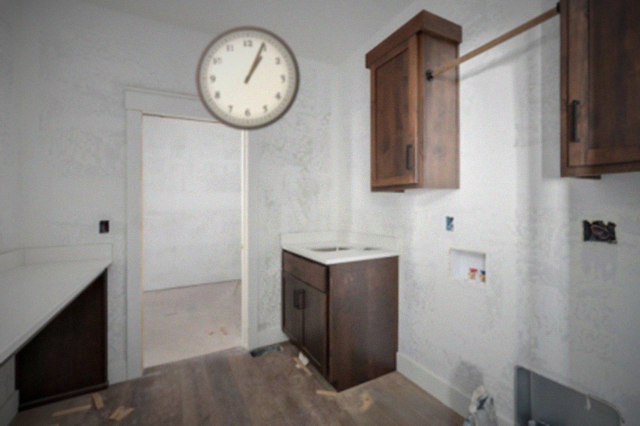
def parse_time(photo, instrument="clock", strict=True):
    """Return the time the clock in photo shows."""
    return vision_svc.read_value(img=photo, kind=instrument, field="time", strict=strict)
1:04
